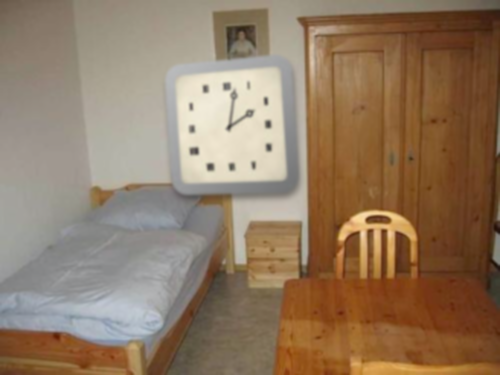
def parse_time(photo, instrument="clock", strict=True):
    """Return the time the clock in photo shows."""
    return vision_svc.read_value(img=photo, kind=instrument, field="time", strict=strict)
2:02
